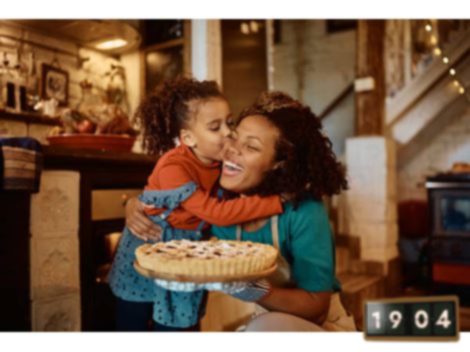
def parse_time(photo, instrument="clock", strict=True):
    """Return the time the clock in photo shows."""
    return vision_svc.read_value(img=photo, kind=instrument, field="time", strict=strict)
19:04
